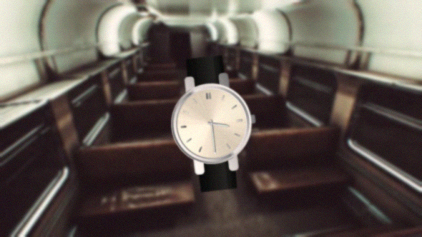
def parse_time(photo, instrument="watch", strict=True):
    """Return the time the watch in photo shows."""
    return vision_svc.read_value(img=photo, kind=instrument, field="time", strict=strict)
3:30
